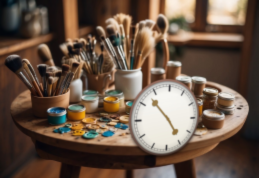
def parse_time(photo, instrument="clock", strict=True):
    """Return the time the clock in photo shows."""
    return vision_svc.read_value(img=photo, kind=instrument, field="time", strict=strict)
4:53
